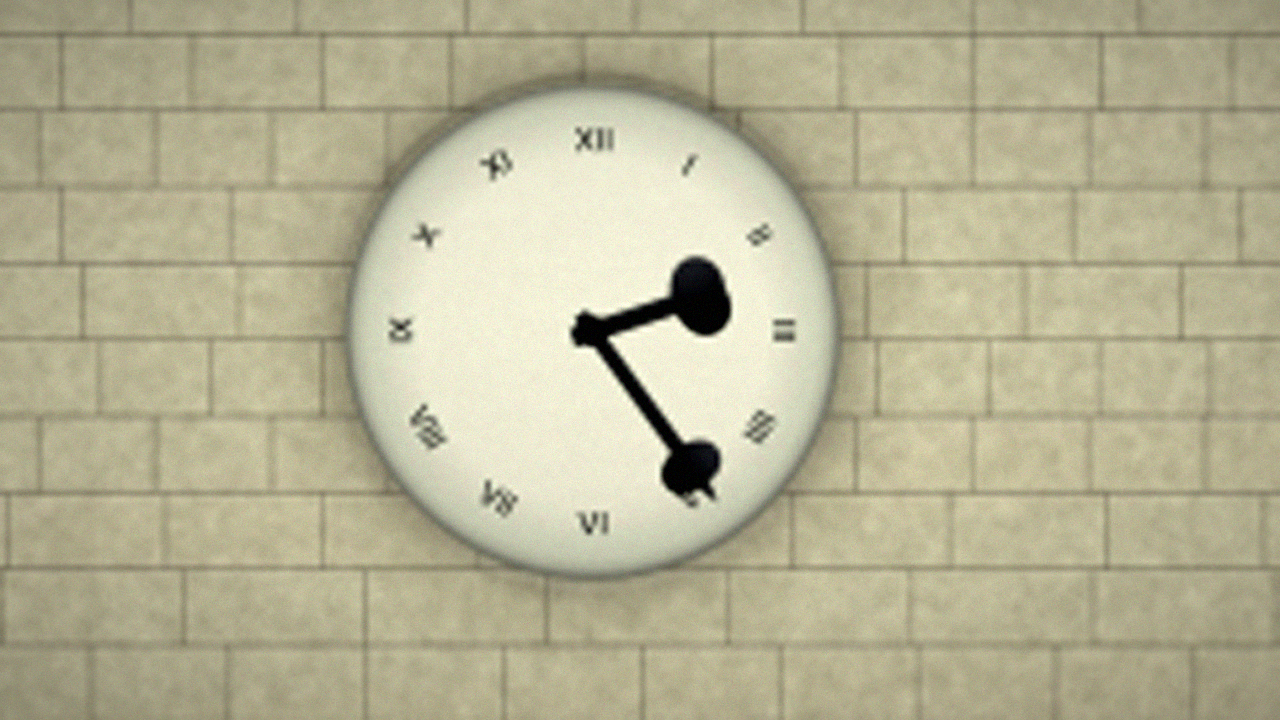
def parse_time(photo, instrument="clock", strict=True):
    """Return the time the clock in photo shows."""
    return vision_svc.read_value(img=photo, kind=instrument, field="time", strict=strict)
2:24
